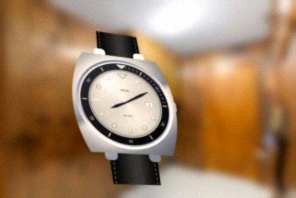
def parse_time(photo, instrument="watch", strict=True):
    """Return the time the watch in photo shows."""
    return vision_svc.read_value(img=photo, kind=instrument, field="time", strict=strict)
8:10
